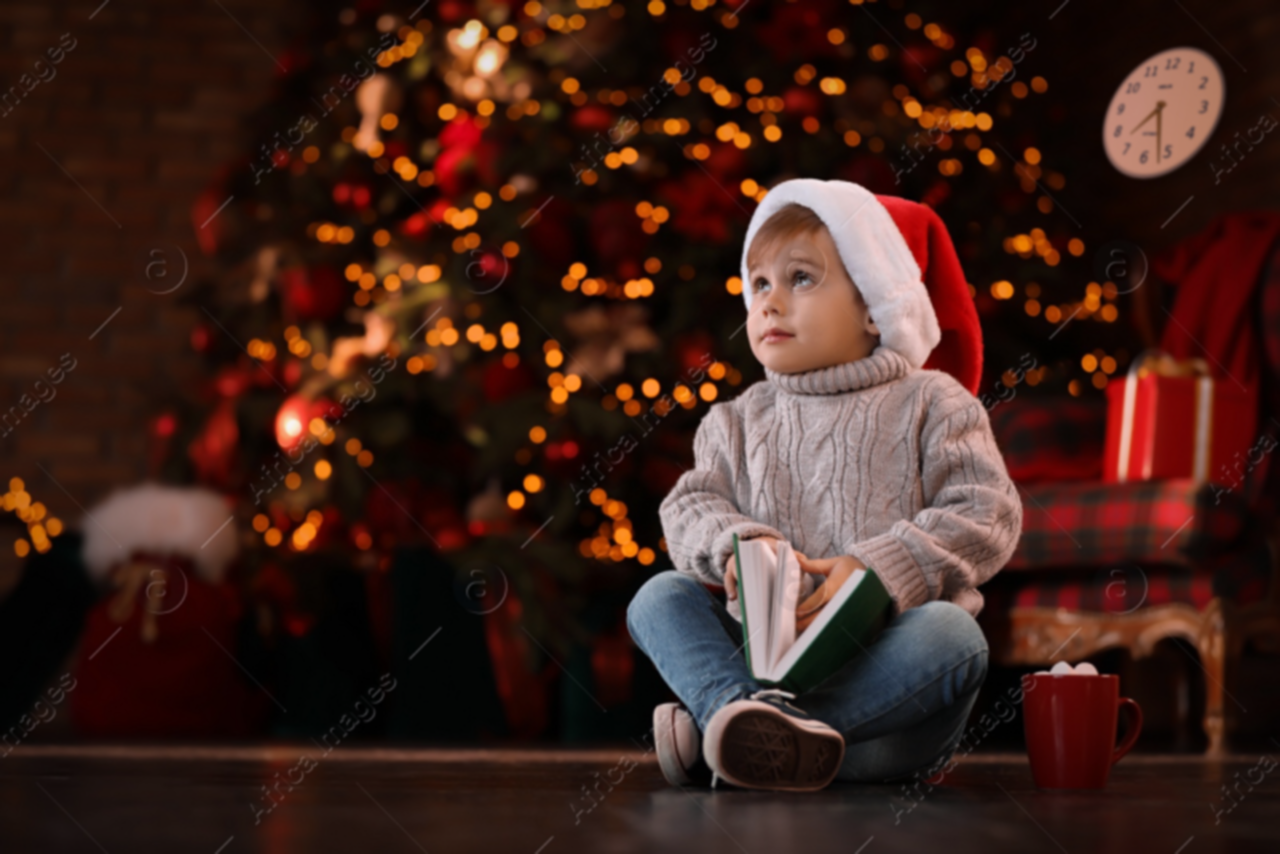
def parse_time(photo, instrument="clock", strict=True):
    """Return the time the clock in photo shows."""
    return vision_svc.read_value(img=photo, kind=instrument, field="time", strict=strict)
7:27
